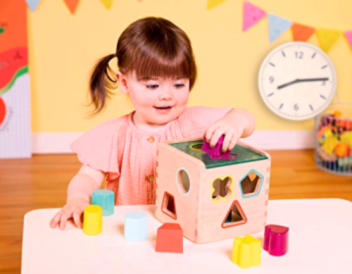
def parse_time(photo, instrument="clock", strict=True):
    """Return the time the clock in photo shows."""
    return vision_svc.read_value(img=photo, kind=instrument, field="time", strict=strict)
8:14
